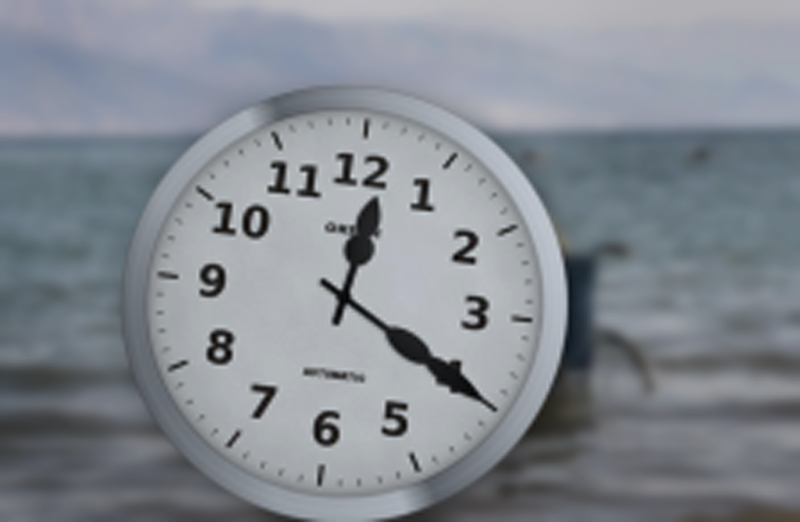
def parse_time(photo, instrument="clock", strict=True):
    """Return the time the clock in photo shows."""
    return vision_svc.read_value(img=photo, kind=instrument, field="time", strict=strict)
12:20
